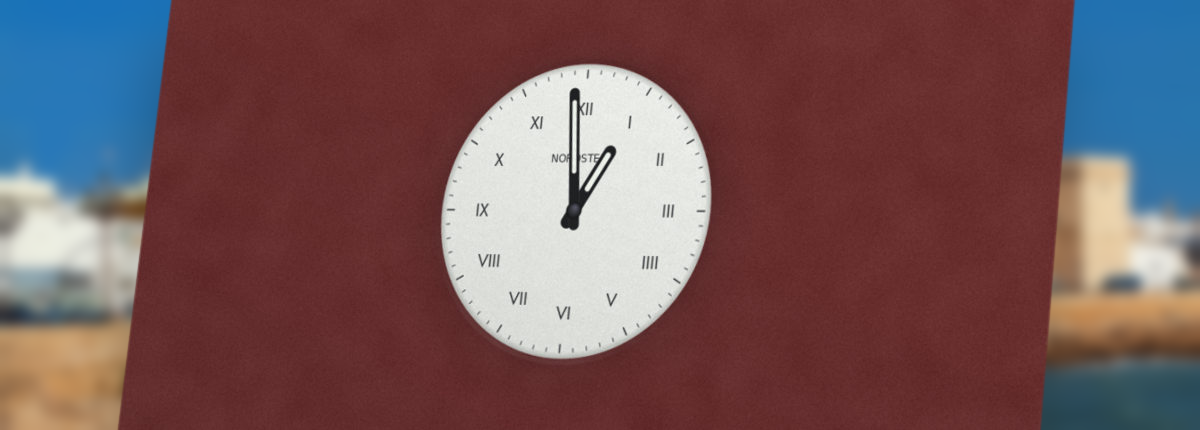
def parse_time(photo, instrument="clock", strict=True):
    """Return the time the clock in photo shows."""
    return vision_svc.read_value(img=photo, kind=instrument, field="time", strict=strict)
12:59
